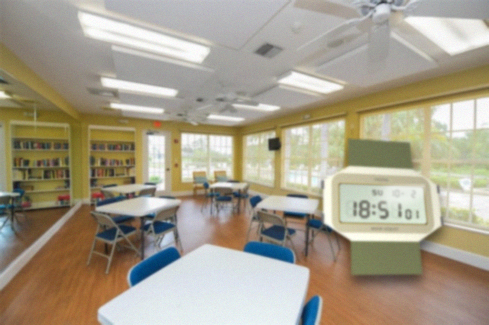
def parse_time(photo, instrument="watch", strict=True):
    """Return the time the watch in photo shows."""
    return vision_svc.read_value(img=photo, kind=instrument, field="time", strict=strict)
18:51
